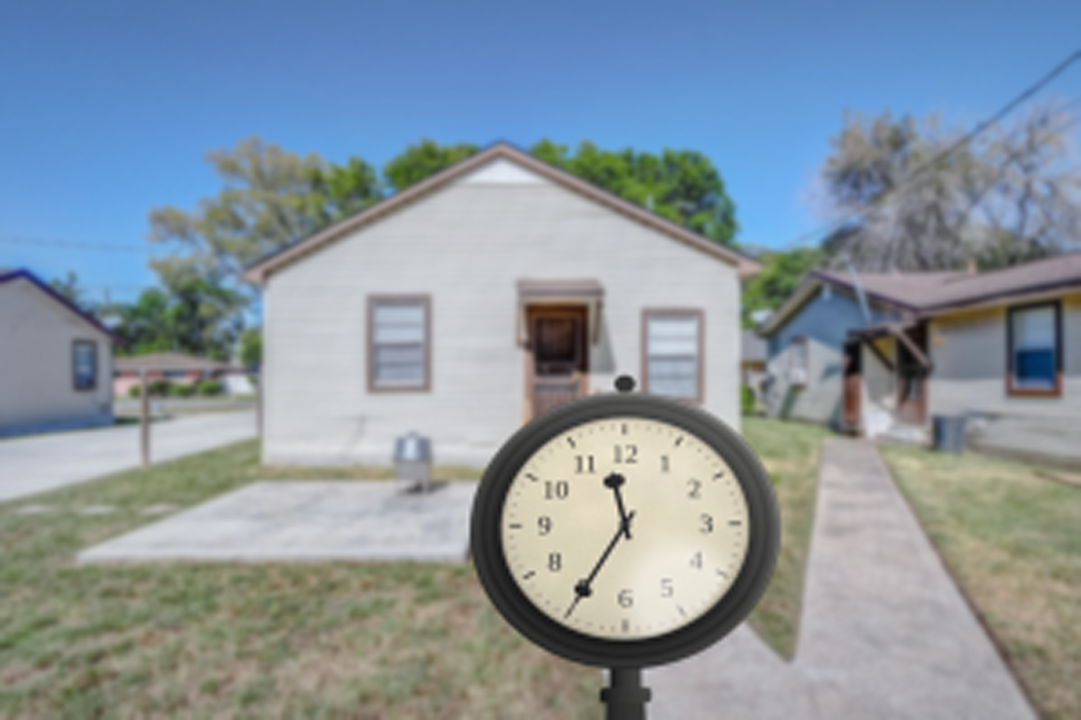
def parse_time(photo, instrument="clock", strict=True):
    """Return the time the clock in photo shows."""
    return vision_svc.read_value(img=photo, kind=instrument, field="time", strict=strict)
11:35
